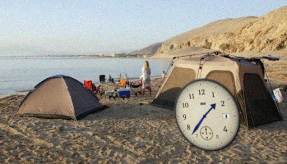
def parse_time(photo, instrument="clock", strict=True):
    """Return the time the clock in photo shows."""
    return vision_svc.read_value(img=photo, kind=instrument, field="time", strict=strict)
1:37
